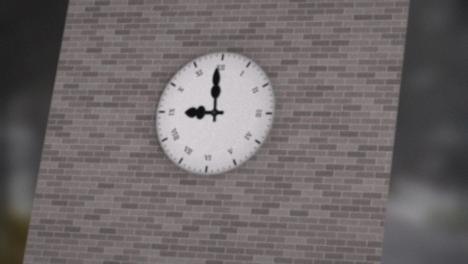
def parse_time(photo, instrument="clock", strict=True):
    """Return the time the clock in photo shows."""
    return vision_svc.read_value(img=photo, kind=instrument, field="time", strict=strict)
8:59
